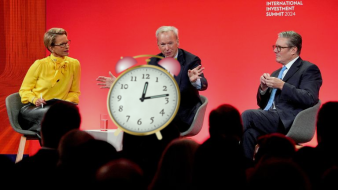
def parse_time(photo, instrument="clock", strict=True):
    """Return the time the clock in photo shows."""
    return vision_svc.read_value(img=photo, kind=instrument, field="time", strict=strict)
12:13
